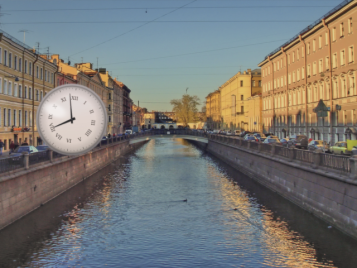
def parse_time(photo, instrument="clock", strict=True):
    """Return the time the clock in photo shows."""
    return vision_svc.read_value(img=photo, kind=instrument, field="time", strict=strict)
7:58
